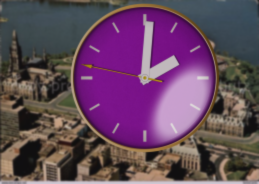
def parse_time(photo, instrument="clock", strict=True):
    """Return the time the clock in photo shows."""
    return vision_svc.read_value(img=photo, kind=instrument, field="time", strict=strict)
2:00:47
